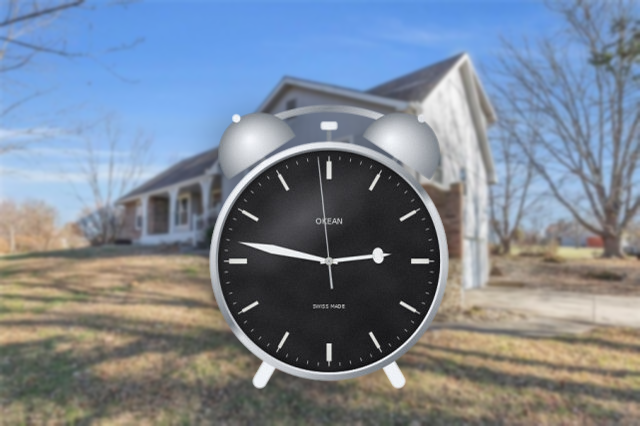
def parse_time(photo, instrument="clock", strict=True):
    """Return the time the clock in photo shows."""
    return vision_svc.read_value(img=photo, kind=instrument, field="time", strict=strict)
2:46:59
